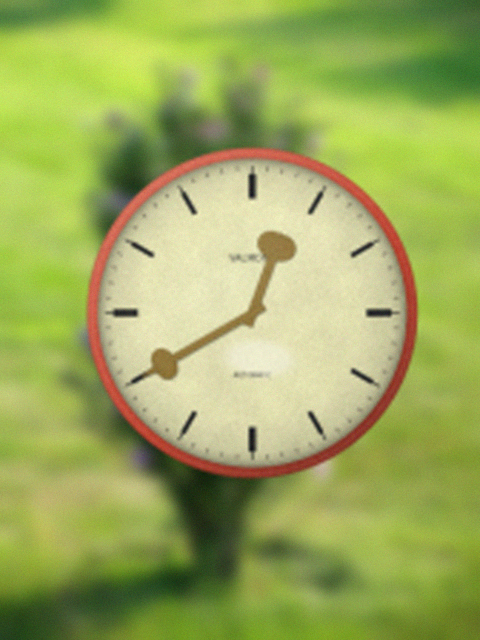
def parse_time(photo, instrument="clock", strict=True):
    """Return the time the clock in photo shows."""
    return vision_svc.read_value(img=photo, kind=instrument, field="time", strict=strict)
12:40
